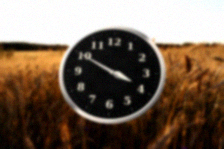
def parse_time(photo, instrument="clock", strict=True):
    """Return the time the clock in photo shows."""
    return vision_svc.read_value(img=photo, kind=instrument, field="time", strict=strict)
3:50
